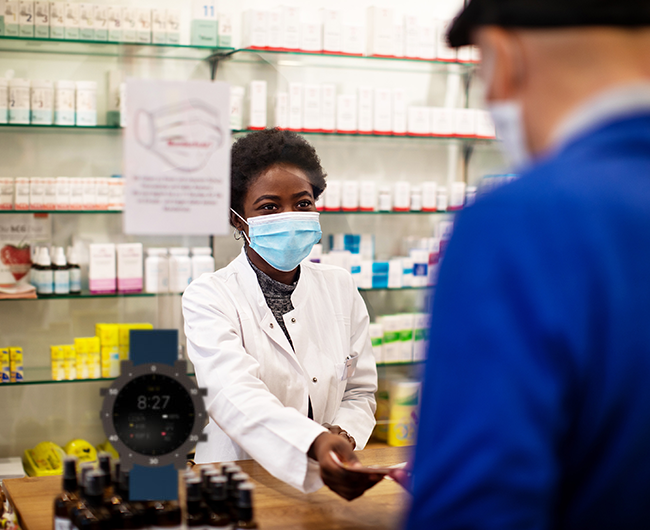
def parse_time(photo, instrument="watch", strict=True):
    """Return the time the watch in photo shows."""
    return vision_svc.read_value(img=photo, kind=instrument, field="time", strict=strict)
8:27
